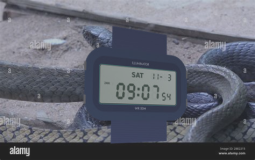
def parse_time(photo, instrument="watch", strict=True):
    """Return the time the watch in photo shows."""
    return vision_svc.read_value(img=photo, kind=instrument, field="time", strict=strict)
9:07:54
